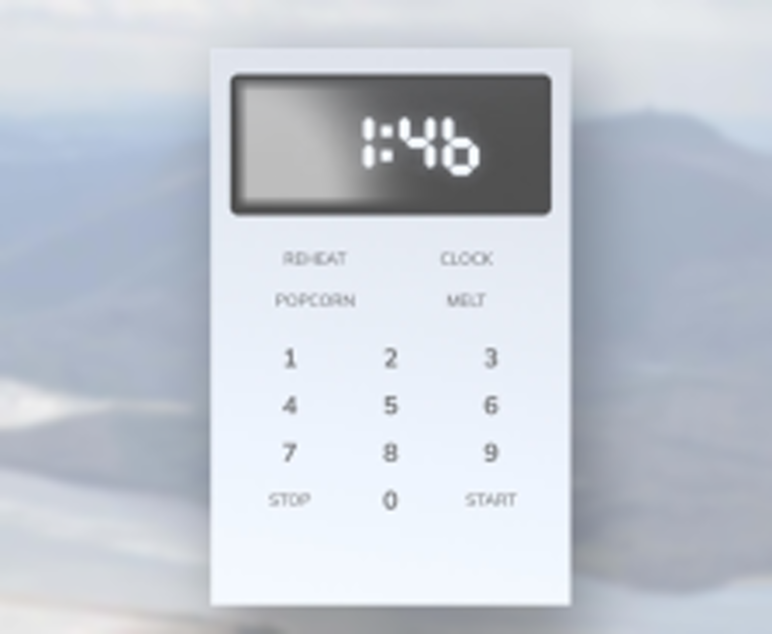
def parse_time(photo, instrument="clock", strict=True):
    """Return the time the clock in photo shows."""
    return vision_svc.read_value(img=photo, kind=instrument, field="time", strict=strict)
1:46
